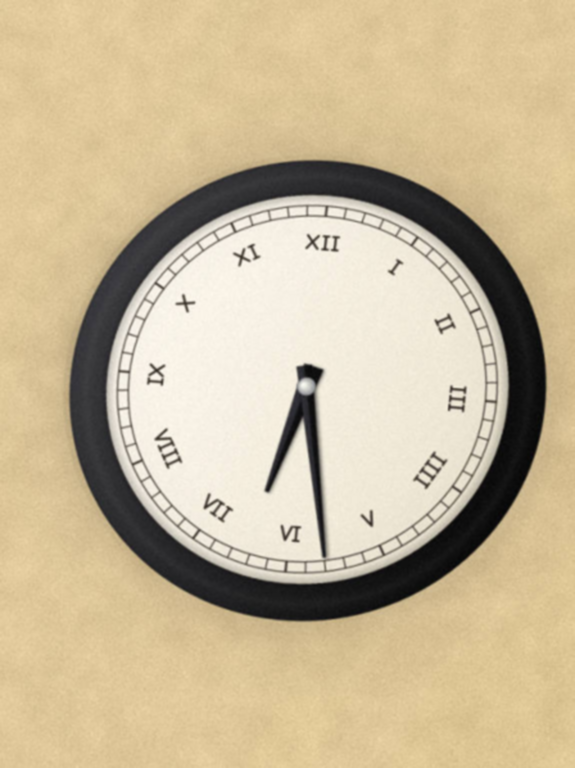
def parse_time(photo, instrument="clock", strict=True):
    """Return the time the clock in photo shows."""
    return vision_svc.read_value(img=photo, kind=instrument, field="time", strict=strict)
6:28
